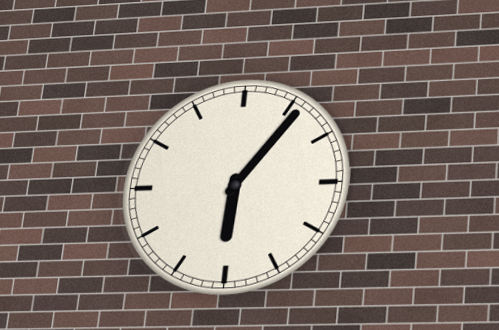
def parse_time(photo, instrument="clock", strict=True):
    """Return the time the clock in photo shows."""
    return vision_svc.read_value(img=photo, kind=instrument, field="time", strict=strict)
6:06
